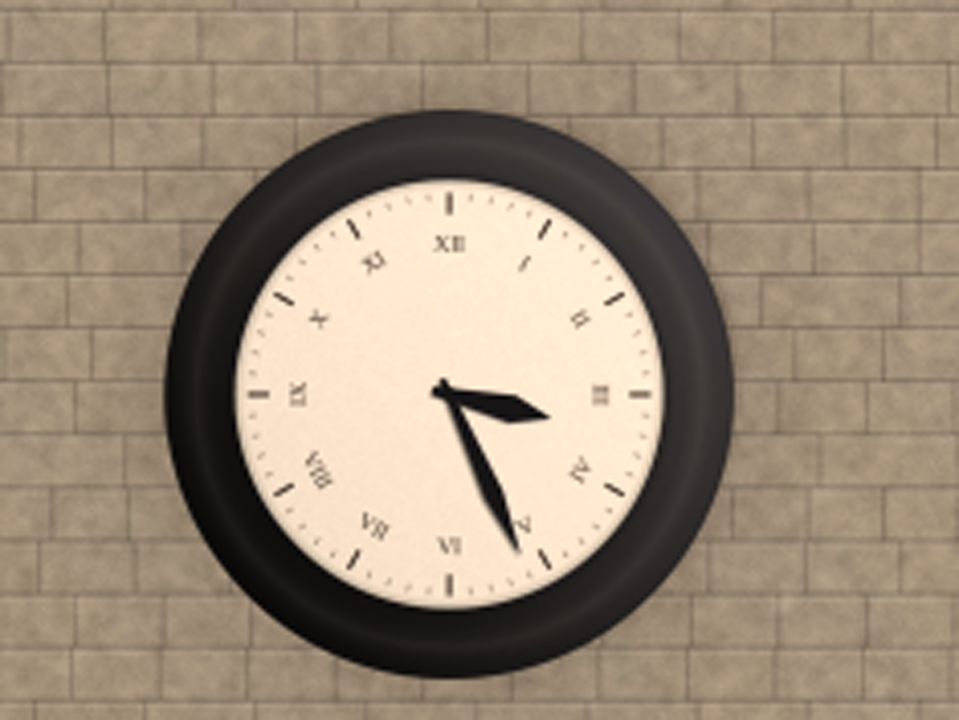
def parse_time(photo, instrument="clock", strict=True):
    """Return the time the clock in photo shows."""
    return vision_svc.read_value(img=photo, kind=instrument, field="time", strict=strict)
3:26
